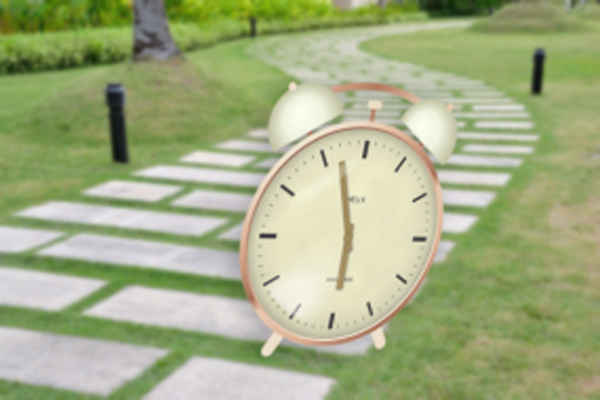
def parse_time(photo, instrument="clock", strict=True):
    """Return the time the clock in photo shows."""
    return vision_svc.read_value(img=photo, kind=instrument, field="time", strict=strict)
5:57
